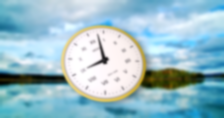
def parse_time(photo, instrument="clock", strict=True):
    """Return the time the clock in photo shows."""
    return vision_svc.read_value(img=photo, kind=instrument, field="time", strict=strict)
9:03
